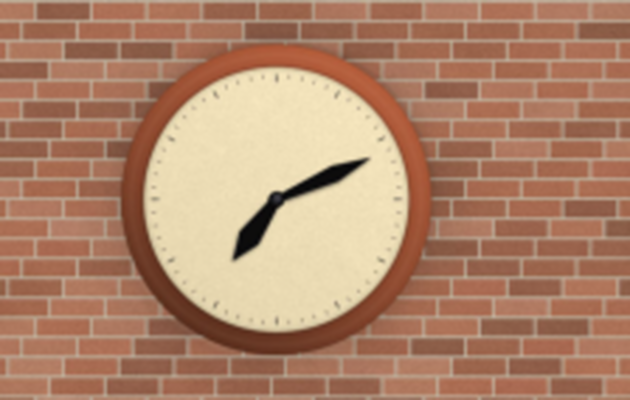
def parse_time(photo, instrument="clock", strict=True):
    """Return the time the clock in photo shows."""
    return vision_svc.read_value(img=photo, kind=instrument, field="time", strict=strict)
7:11
